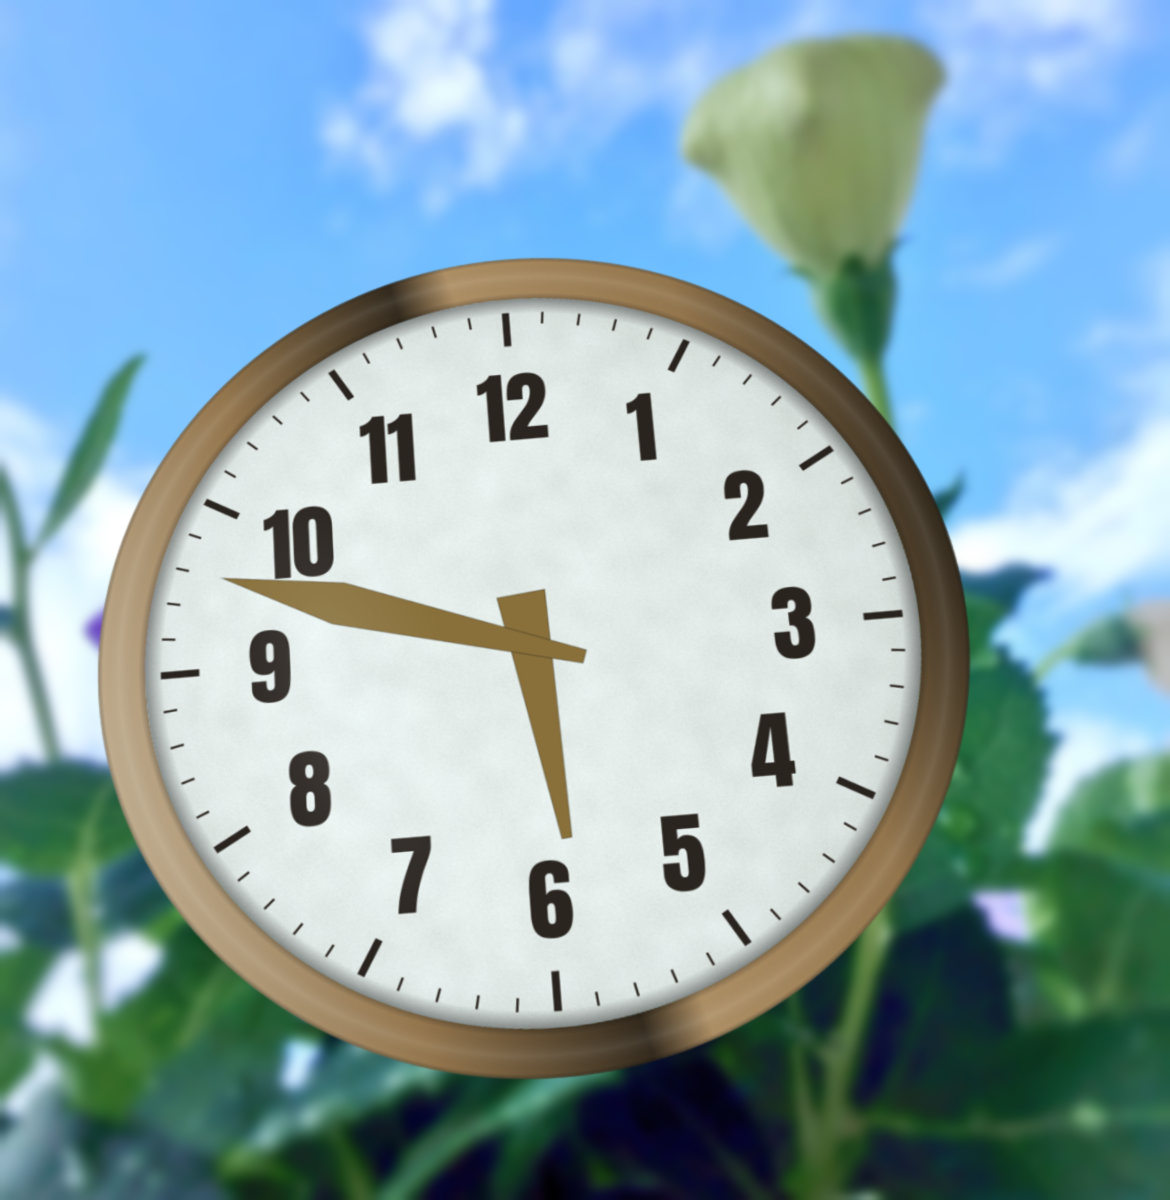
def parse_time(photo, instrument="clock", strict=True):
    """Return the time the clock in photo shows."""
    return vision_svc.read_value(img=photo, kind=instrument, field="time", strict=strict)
5:48
